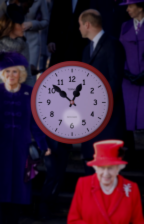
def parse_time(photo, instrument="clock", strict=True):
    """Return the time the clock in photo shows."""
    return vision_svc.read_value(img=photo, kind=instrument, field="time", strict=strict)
12:52
